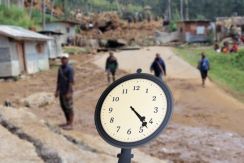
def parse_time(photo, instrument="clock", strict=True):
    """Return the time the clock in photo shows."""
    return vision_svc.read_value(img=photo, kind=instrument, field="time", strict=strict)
4:23
